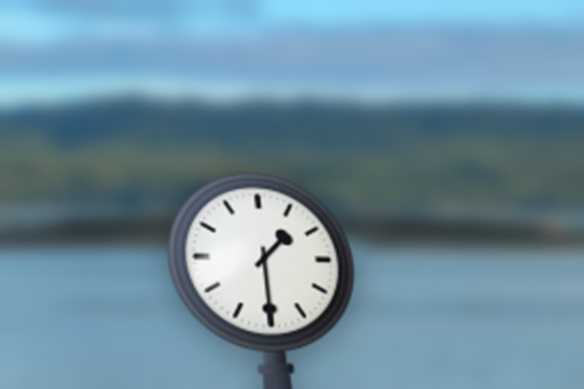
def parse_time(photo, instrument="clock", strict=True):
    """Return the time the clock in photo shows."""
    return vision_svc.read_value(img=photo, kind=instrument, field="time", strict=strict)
1:30
